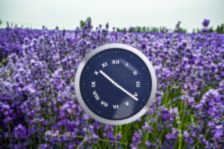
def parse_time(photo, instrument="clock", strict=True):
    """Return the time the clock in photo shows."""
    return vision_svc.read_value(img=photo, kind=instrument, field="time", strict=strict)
10:21
